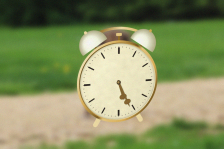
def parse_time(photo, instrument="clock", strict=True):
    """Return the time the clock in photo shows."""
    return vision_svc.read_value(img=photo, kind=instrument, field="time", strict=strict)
5:26
